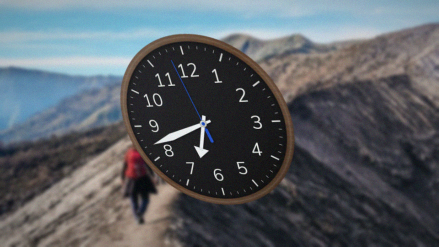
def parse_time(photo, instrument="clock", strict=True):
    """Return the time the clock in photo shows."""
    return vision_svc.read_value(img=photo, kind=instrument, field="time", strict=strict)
6:41:58
